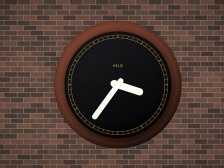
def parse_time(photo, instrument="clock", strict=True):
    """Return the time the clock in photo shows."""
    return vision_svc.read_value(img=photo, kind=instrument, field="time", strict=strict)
3:36
